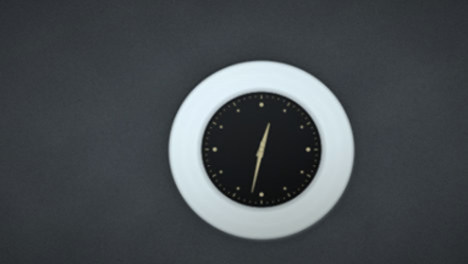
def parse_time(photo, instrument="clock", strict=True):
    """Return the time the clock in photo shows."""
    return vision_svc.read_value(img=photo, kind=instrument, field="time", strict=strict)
12:32
